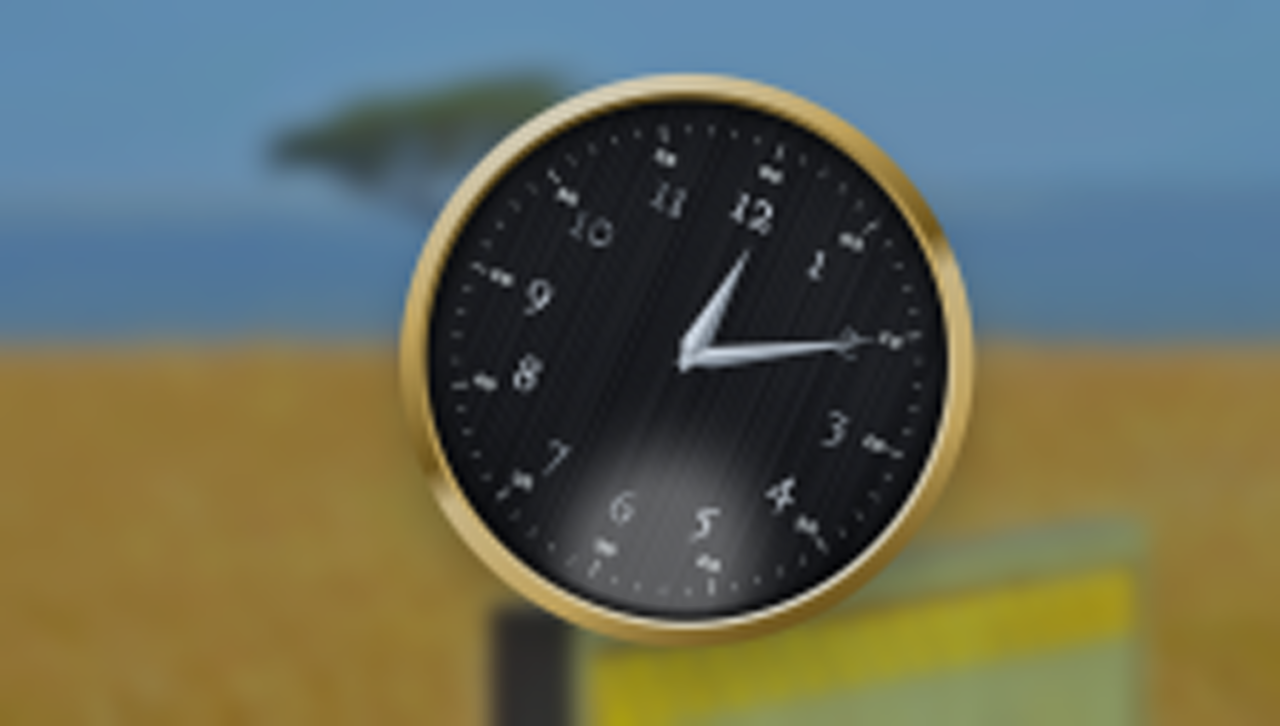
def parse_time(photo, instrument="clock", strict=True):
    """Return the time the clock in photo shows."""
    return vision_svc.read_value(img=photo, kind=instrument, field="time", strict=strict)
12:10
